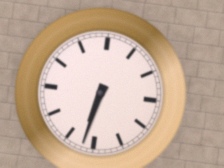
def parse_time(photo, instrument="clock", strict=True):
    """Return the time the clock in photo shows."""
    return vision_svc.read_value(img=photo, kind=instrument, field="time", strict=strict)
6:32
